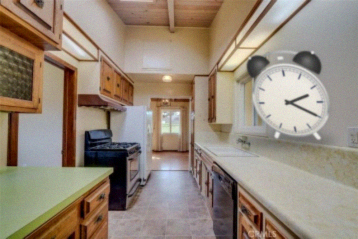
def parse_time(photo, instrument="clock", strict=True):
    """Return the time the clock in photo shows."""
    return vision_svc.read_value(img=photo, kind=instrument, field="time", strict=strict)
2:20
